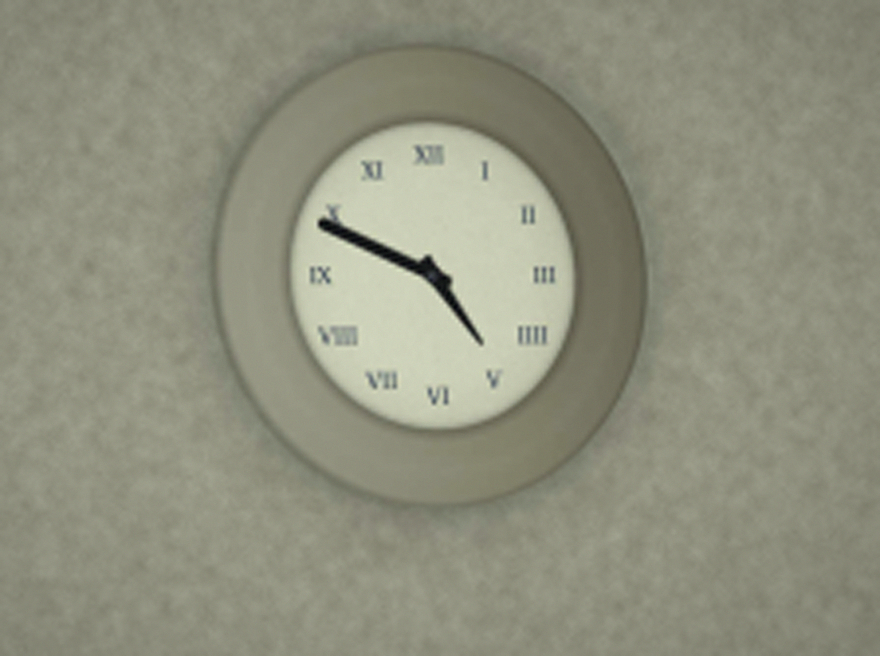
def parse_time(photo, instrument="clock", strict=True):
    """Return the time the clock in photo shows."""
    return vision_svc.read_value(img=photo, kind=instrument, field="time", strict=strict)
4:49
